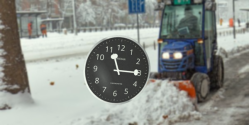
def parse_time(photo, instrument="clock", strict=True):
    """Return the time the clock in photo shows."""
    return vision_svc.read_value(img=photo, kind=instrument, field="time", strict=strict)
11:15
